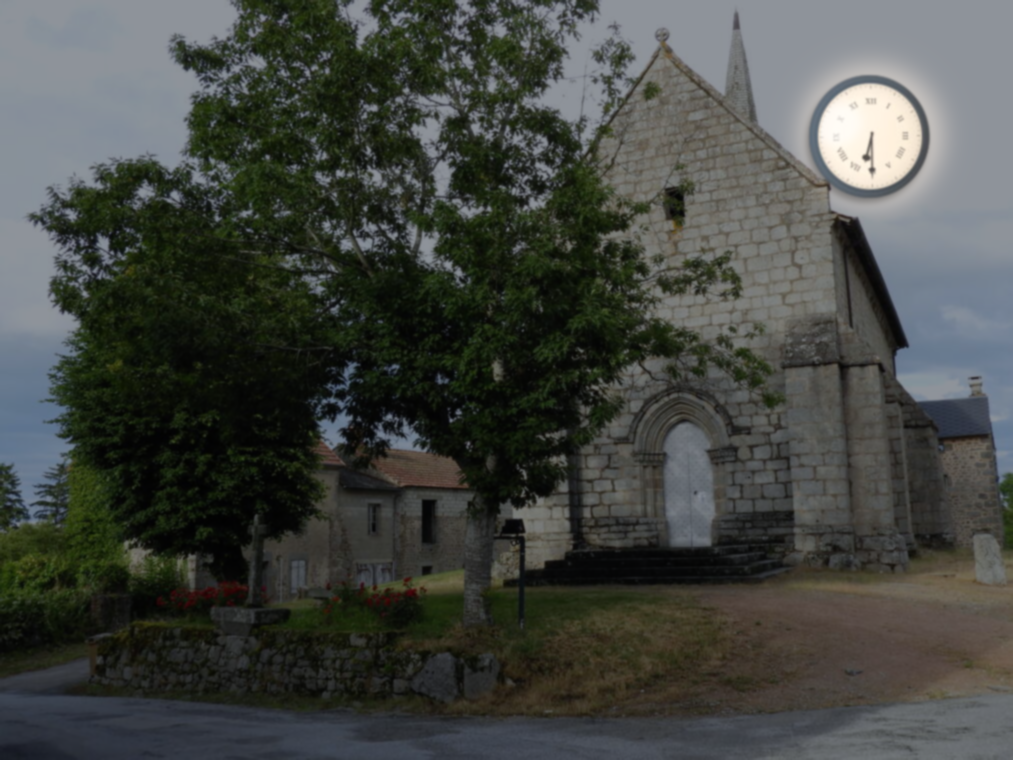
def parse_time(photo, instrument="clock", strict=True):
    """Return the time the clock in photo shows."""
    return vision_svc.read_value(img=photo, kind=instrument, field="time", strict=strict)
6:30
